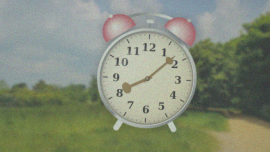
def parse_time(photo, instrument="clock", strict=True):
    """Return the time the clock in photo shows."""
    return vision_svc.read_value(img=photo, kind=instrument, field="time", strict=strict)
8:08
